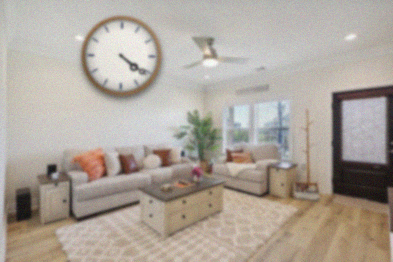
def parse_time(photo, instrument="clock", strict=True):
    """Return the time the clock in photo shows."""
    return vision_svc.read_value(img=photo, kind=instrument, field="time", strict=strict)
4:21
